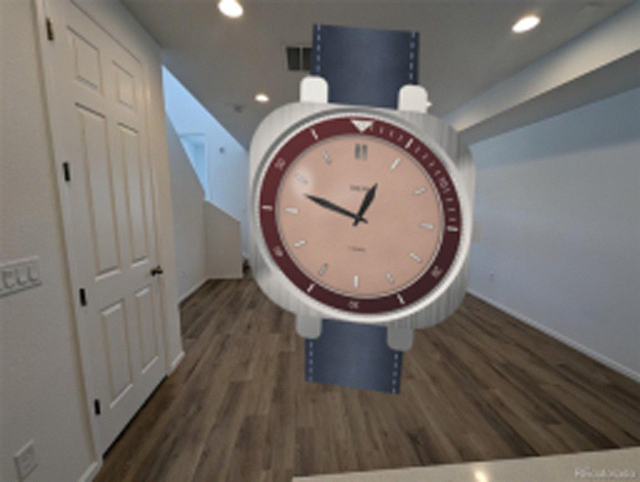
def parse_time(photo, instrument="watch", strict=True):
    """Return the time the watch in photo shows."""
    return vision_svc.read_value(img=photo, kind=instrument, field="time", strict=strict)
12:48
